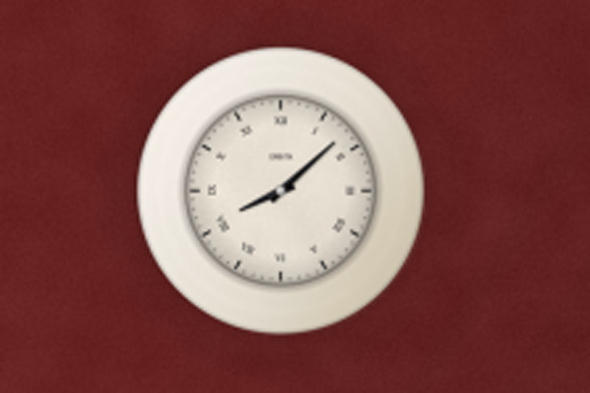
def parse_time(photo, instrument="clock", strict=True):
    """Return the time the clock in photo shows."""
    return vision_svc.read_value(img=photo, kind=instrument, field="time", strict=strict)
8:08
